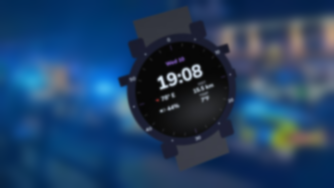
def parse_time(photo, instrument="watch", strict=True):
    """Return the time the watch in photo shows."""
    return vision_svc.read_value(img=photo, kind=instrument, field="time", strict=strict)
19:08
